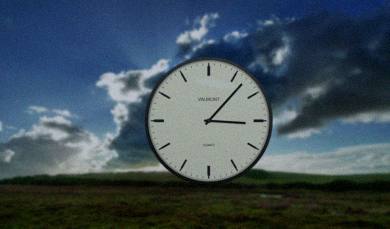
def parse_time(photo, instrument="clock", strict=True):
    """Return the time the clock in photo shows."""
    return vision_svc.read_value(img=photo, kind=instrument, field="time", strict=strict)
3:07
